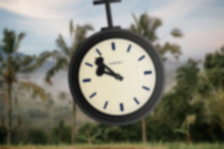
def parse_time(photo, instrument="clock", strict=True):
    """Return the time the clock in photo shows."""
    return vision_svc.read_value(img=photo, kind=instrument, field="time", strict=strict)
9:53
